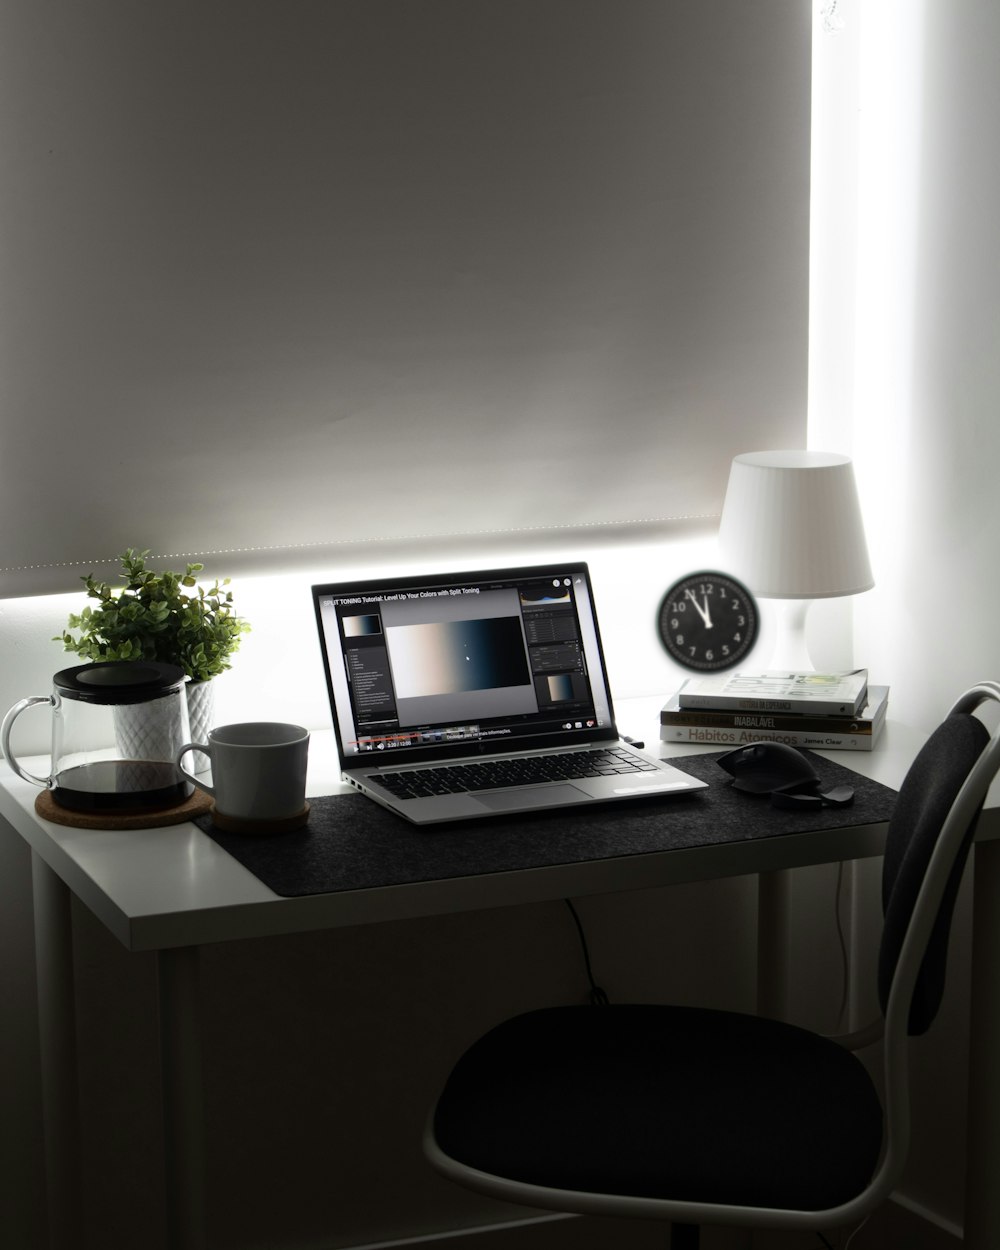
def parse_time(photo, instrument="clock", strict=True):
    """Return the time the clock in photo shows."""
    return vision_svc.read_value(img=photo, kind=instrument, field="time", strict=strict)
11:55
